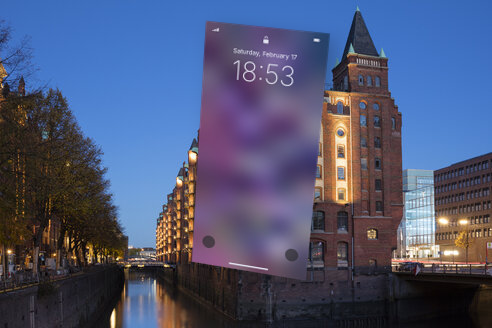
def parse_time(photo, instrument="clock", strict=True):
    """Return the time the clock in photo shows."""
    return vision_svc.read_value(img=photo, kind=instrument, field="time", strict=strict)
18:53
